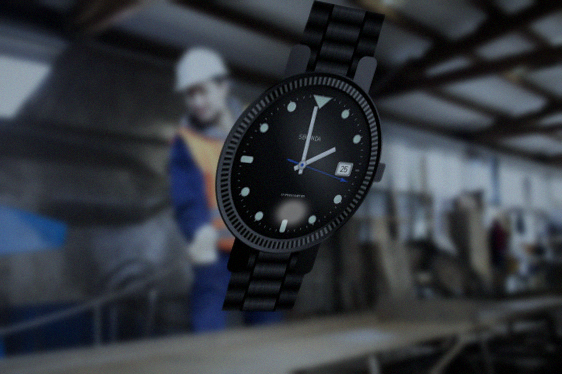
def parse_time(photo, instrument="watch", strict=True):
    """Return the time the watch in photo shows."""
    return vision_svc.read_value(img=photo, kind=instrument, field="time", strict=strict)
1:59:17
